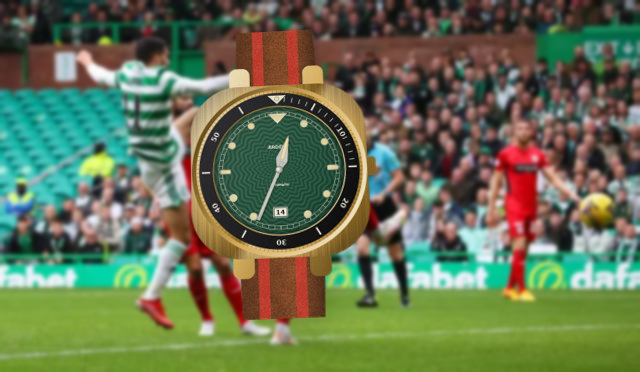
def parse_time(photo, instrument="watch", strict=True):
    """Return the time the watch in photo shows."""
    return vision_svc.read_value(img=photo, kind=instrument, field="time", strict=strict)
12:34
